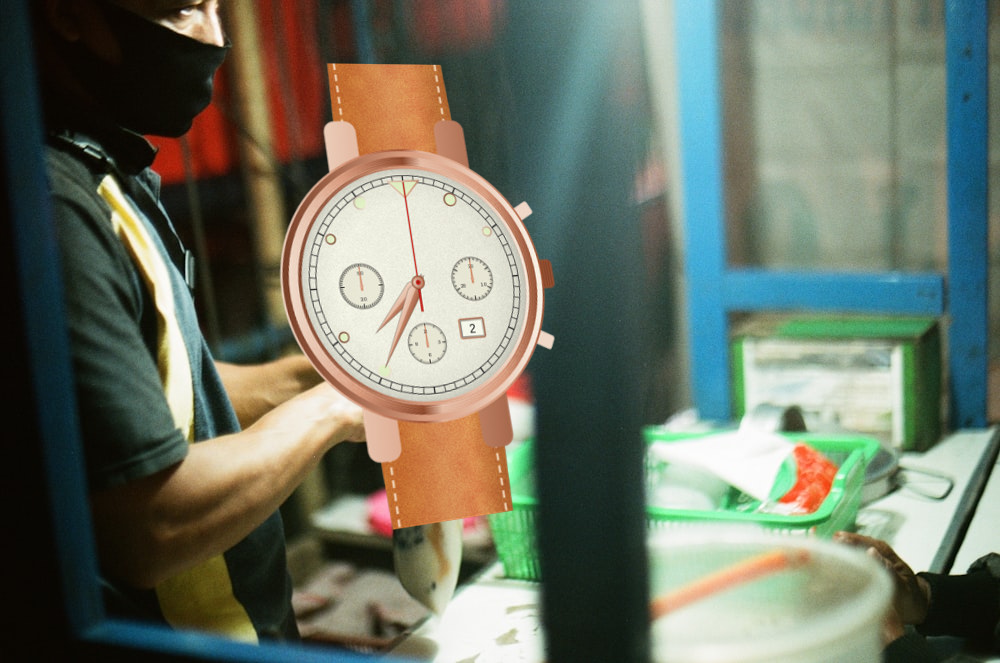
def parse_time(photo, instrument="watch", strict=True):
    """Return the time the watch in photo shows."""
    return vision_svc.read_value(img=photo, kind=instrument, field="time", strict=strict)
7:35
